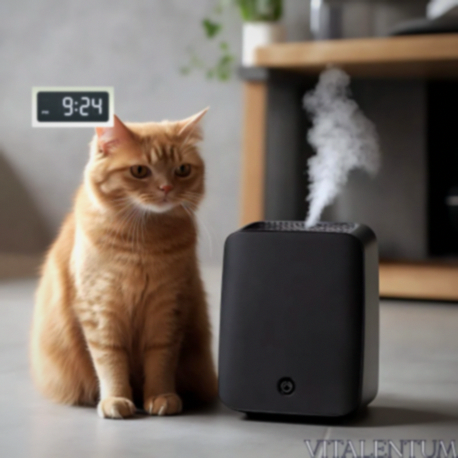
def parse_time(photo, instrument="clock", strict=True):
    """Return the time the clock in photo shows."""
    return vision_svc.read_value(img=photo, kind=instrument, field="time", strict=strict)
9:24
